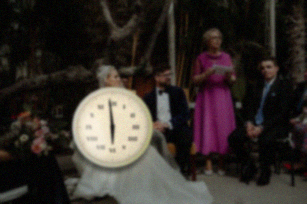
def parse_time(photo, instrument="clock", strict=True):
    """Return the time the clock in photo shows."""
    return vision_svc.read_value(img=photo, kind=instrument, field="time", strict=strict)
5:59
